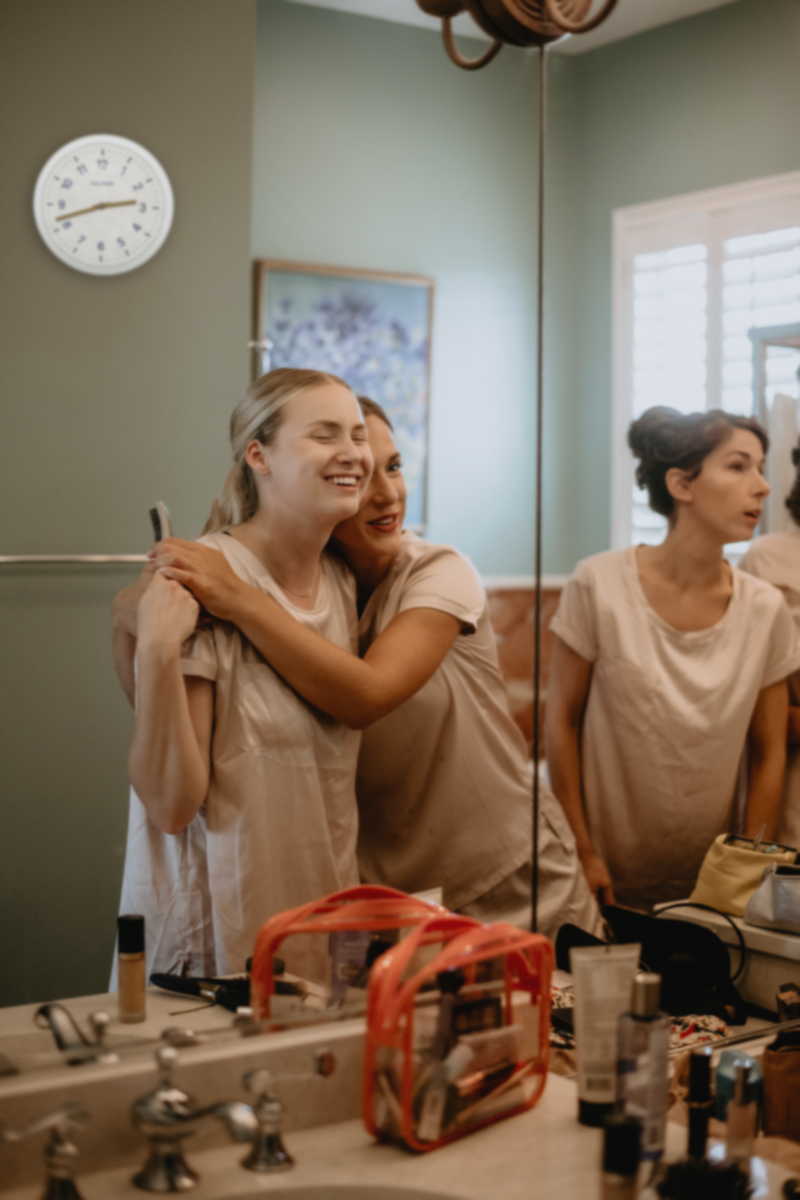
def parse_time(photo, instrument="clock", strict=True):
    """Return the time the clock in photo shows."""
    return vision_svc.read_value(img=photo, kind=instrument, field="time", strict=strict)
2:42
